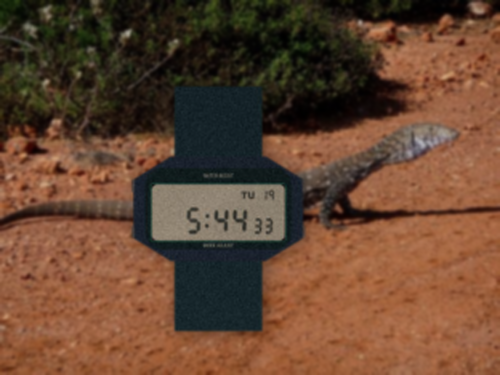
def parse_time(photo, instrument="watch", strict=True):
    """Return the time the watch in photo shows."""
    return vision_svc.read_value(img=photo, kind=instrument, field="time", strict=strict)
5:44:33
